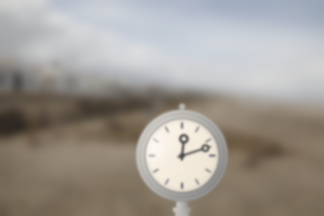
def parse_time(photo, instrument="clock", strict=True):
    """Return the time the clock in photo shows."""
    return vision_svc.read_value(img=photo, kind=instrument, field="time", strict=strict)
12:12
